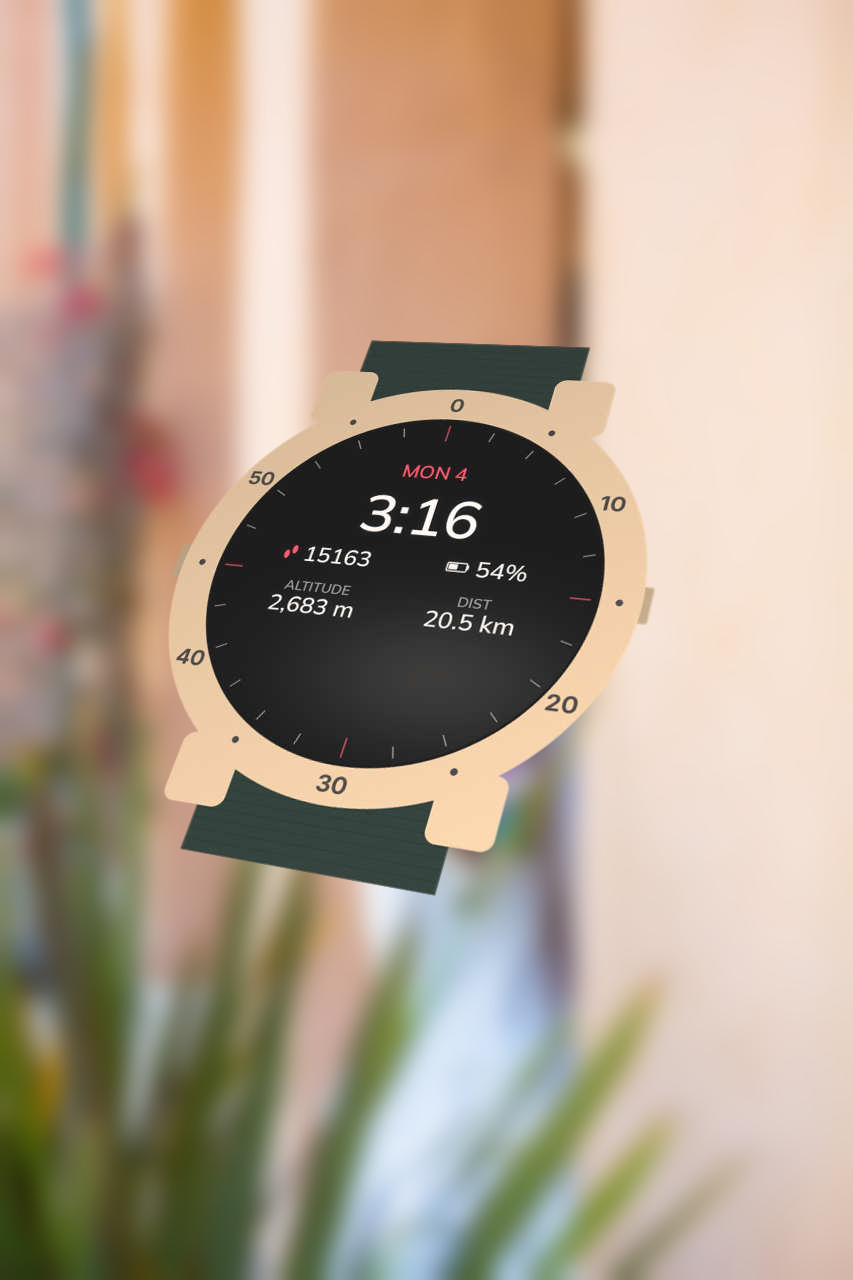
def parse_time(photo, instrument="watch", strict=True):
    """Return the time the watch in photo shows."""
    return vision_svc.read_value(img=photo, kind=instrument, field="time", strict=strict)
3:16
